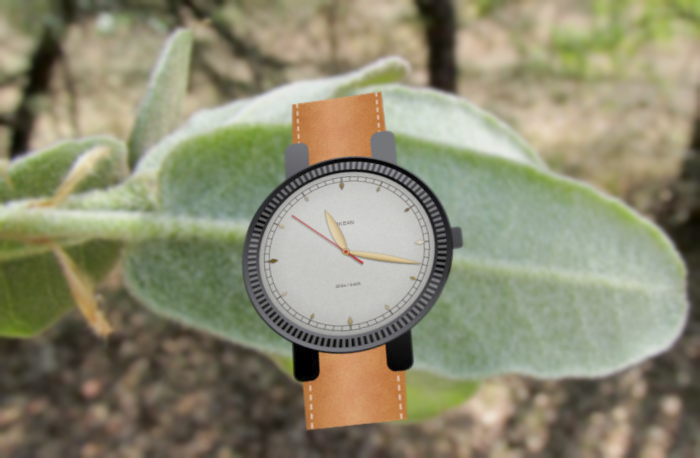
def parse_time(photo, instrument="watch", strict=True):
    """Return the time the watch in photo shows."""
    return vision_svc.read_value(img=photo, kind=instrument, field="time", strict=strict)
11:17:52
